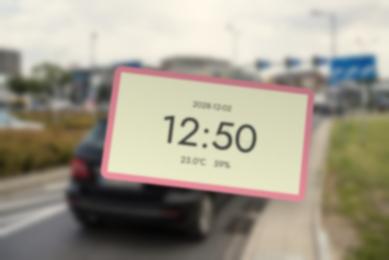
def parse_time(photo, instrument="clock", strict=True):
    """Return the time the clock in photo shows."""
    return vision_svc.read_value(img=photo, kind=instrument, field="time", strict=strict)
12:50
